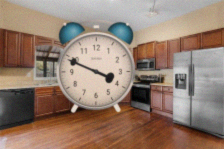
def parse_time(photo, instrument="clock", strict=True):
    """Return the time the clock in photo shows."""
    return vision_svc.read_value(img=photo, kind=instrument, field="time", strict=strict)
3:49
